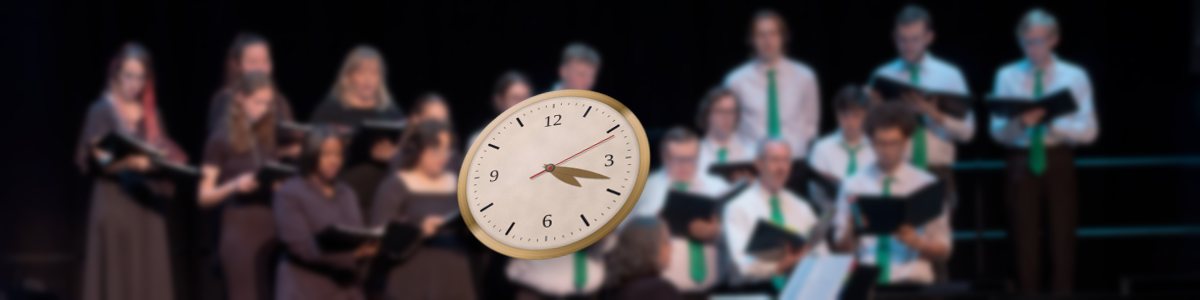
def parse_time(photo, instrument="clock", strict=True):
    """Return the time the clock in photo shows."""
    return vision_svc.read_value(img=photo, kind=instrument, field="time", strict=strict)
4:18:11
